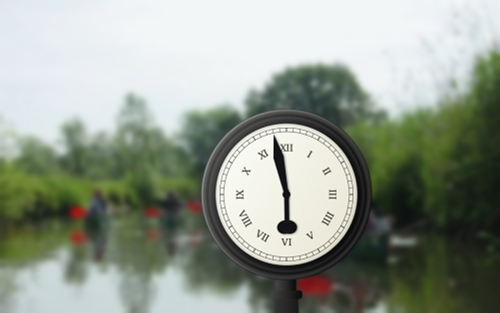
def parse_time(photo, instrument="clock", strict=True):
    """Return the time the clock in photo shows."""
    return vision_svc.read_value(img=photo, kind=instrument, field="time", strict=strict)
5:58
